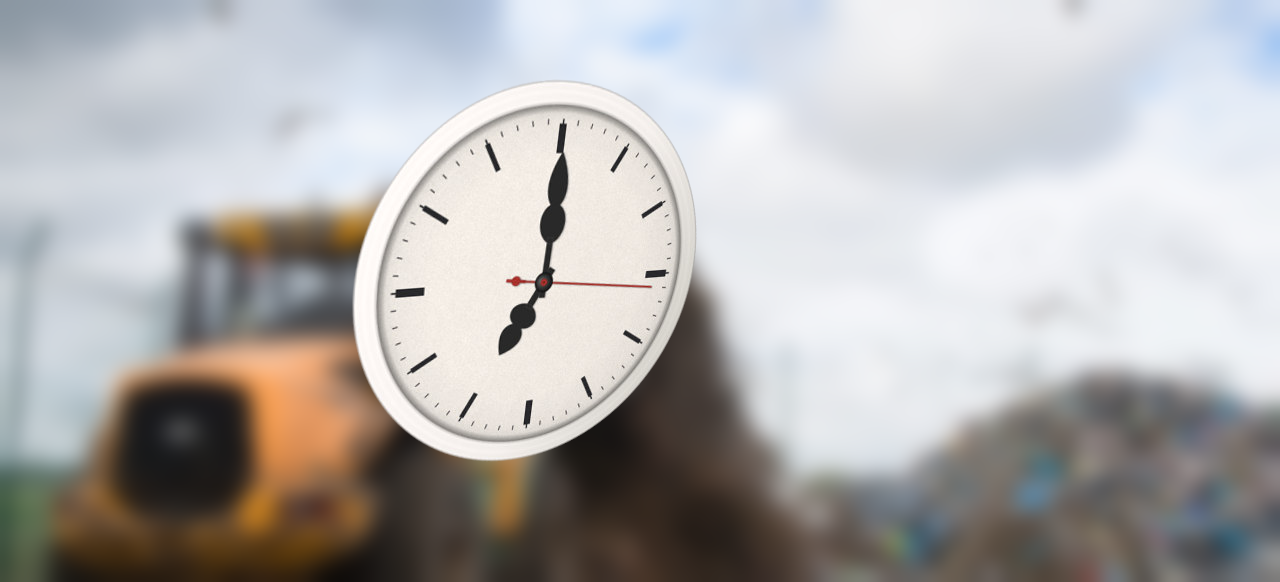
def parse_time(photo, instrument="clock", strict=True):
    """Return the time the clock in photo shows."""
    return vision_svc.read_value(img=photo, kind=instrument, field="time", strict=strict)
7:00:16
